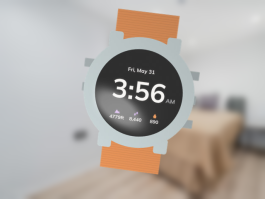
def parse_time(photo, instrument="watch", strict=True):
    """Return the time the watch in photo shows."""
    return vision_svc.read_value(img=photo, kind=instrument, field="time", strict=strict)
3:56
